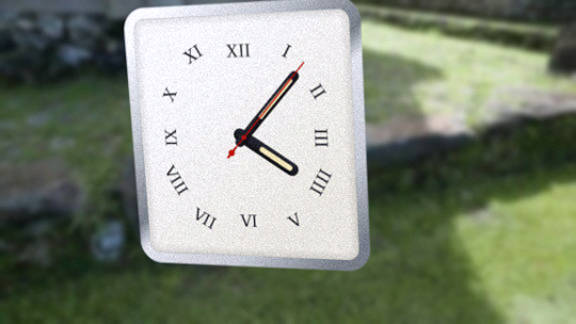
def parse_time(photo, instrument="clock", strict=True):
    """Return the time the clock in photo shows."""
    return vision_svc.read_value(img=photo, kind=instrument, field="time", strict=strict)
4:07:07
